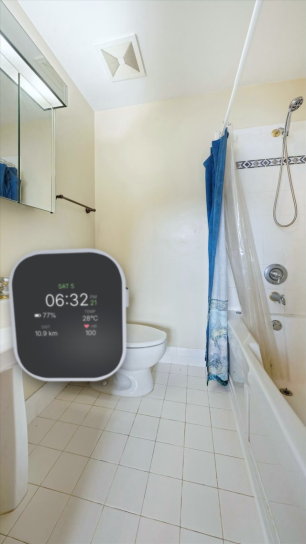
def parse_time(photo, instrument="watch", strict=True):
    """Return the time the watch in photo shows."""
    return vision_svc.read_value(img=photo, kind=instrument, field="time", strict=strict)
6:32
